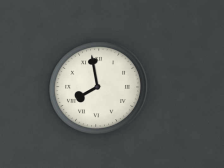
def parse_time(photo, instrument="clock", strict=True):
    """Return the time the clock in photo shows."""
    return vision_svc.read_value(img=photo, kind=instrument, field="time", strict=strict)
7:58
